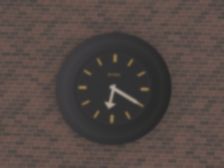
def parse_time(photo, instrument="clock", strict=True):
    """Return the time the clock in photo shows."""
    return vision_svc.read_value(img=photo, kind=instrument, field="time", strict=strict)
6:20
